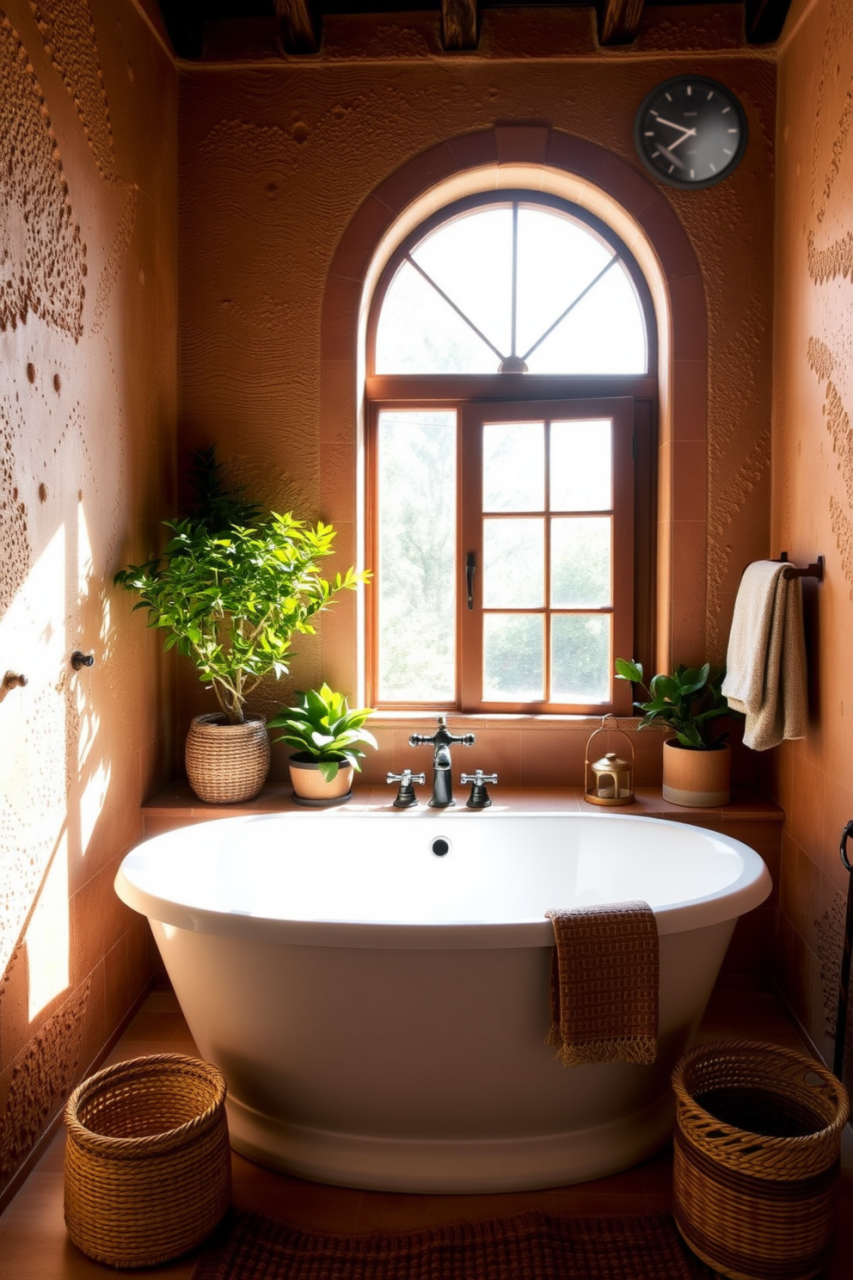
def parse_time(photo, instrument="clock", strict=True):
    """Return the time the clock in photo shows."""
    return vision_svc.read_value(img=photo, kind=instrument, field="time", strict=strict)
7:49
